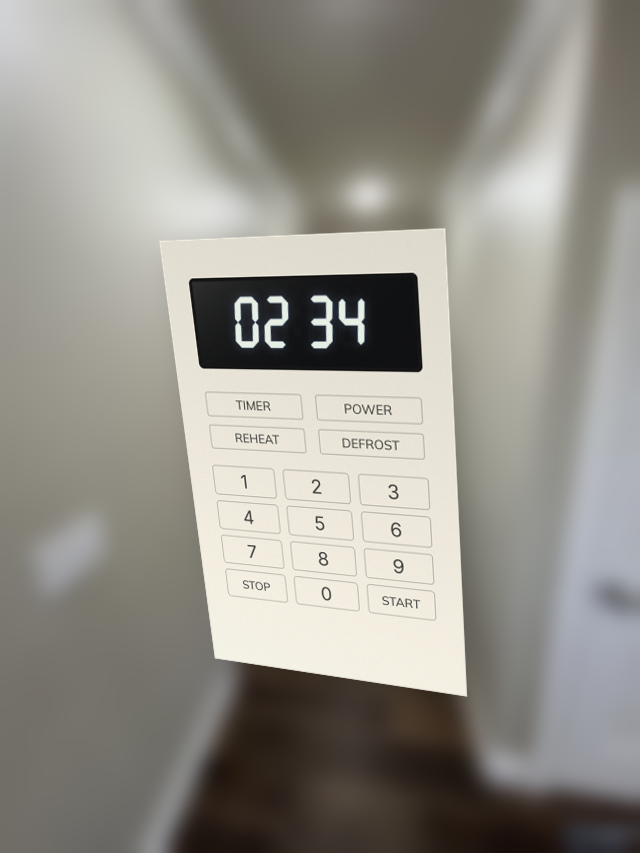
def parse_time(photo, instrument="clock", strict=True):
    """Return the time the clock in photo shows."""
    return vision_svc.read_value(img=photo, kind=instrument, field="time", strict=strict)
2:34
